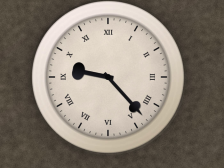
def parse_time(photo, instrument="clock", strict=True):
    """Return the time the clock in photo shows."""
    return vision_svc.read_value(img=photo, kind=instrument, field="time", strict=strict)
9:23
